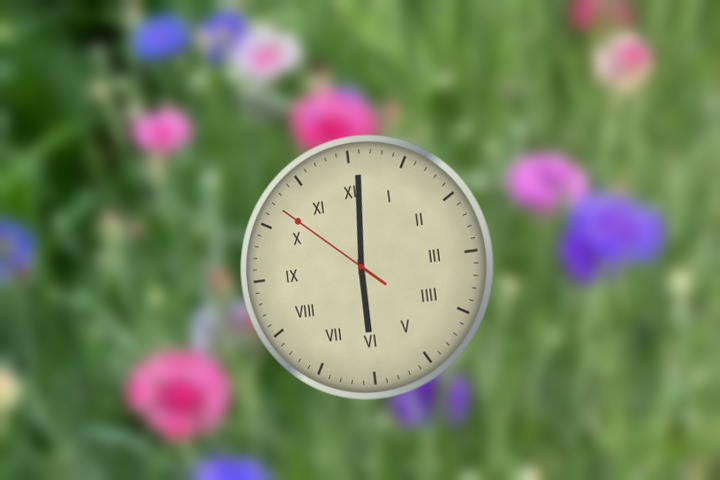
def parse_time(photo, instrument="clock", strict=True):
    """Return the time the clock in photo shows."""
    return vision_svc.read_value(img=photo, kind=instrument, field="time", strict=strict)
6:00:52
